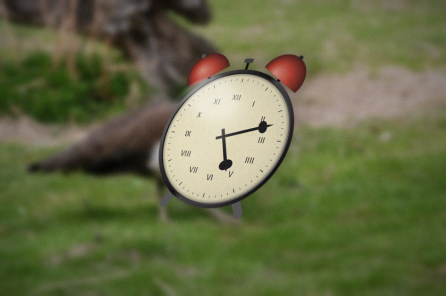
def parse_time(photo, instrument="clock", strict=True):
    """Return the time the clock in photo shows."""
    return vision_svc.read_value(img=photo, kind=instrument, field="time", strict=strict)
5:12
